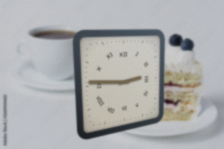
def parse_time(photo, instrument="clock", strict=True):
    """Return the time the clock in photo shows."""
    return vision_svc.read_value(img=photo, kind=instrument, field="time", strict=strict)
2:46
